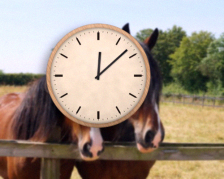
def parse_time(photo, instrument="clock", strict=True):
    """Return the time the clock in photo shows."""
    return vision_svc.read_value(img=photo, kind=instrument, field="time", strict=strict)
12:08
